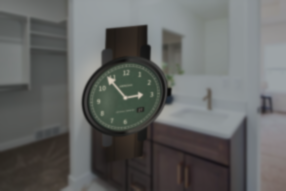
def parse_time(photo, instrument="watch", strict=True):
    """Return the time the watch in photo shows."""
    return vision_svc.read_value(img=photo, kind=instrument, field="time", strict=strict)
2:54
